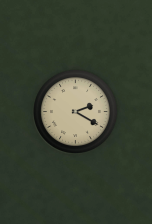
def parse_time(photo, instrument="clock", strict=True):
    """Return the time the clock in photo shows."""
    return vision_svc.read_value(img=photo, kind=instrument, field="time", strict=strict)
2:20
